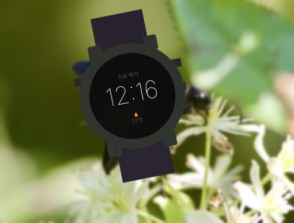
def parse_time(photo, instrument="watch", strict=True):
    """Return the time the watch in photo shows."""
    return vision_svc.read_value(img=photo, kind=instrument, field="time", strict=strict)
12:16
